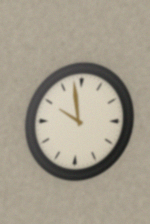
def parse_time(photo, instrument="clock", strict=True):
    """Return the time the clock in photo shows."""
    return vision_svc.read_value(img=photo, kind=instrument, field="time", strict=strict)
9:58
